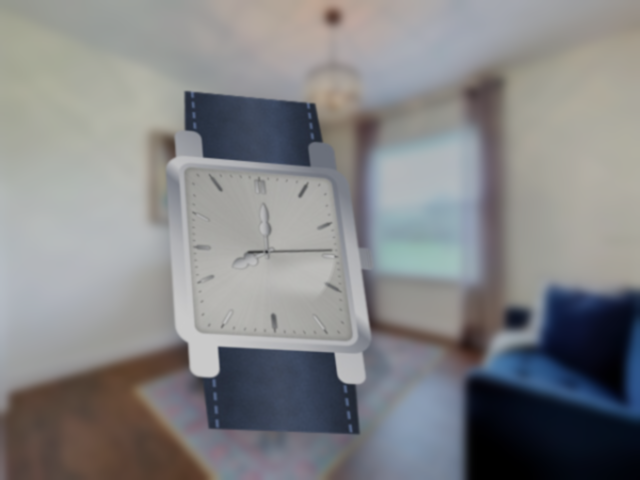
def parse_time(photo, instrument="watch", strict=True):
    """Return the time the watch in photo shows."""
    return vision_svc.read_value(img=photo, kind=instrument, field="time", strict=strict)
8:00:14
